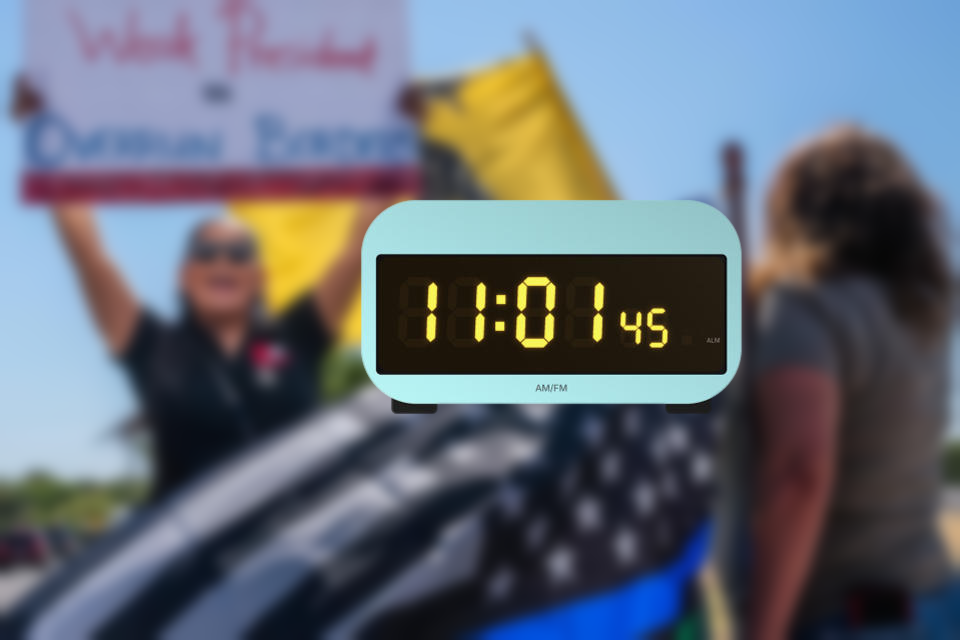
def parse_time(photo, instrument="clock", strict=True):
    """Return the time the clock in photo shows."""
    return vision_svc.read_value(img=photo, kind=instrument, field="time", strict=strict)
11:01:45
